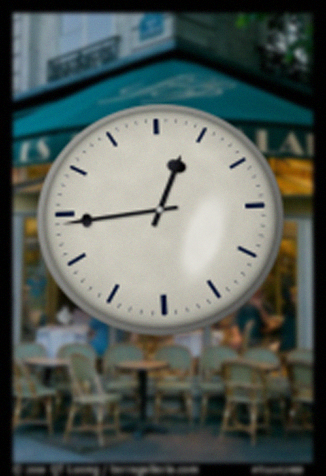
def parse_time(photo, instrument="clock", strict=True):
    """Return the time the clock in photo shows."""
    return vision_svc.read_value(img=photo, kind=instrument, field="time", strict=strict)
12:44
